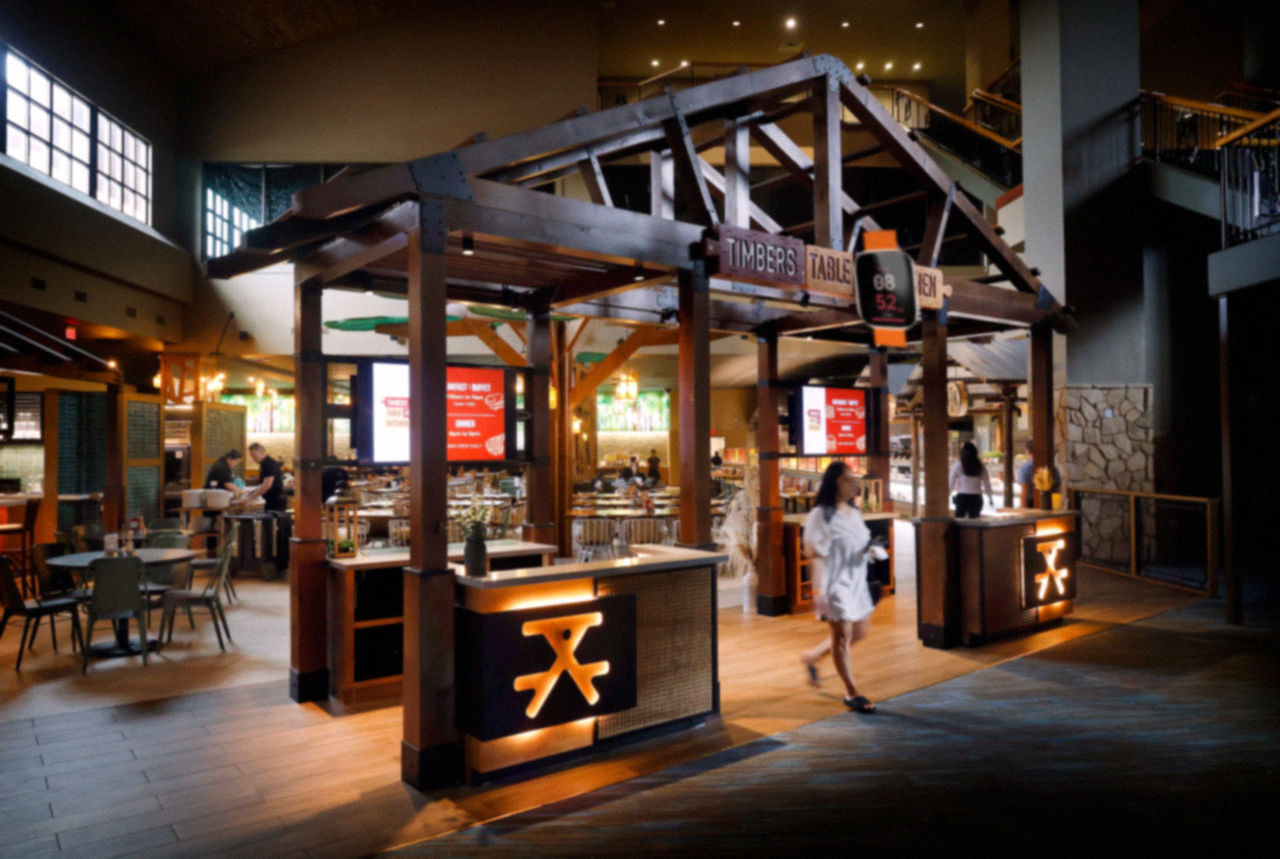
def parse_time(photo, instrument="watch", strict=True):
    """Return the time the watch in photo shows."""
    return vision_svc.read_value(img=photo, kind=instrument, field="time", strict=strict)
8:52
